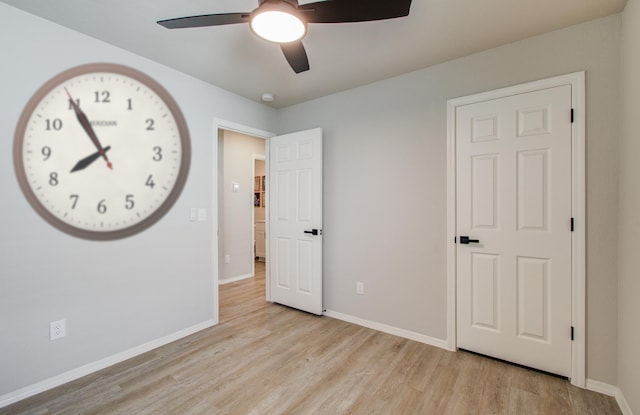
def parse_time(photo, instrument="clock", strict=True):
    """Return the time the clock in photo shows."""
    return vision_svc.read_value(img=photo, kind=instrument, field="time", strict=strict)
7:54:55
